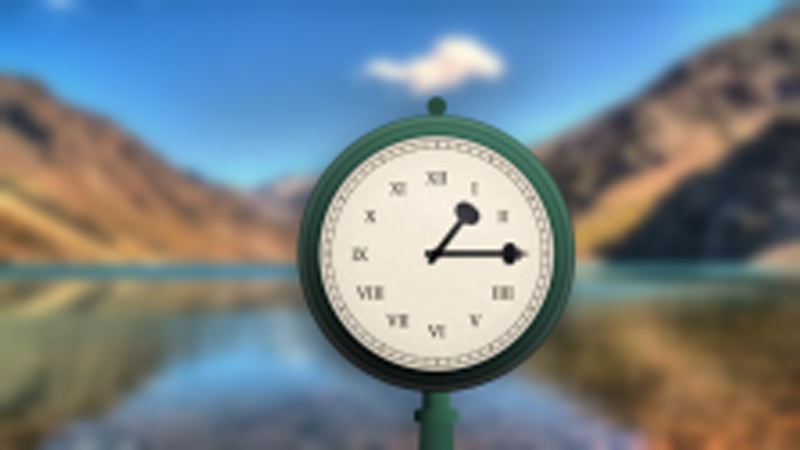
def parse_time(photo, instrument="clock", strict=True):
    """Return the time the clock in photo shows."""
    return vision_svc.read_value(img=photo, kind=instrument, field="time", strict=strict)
1:15
